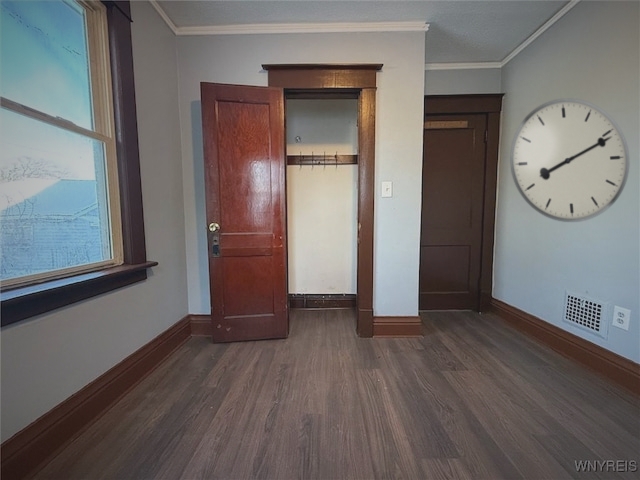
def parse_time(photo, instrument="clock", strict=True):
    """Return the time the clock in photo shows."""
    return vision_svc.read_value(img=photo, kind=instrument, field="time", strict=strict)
8:11
